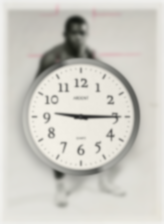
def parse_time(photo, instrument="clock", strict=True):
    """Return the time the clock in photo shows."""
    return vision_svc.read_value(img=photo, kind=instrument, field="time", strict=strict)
9:15
